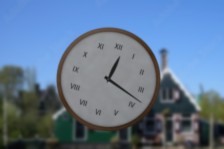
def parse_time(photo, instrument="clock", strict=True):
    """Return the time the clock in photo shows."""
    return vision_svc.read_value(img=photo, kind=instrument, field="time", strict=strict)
12:18
